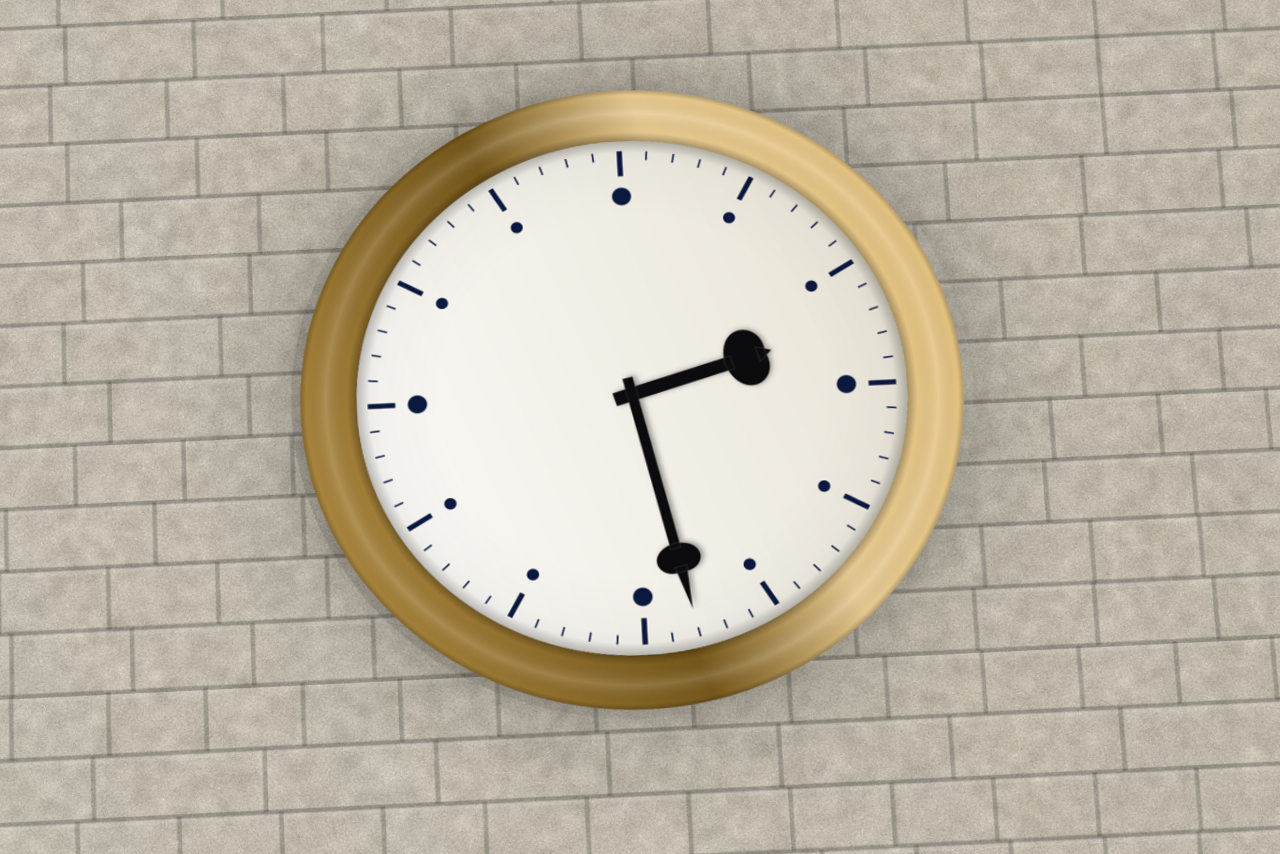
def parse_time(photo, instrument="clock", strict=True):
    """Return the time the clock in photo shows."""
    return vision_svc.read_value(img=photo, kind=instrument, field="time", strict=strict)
2:28
